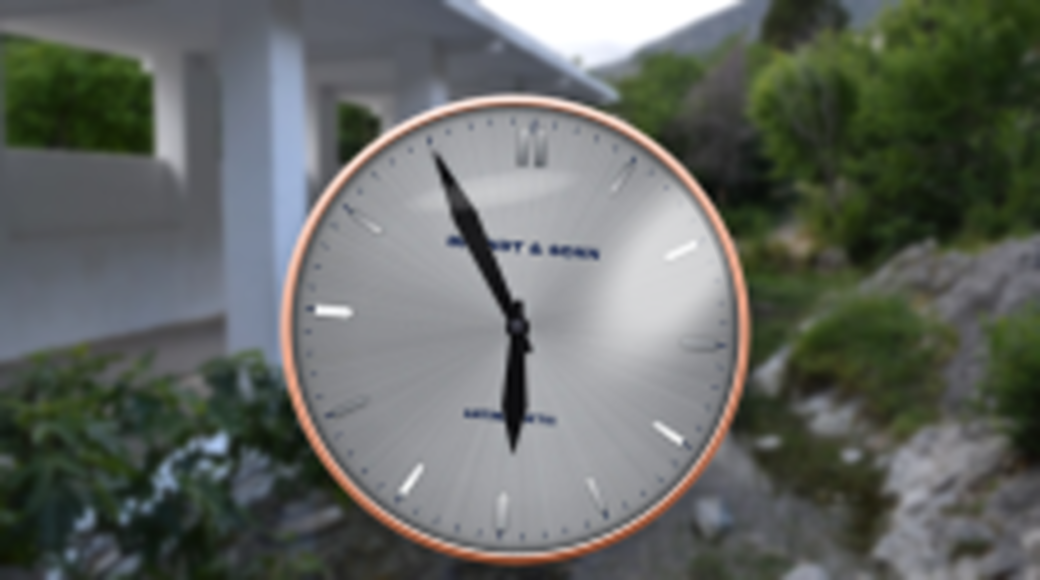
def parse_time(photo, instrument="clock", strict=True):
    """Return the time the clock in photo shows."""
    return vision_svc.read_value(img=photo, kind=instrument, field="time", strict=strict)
5:55
